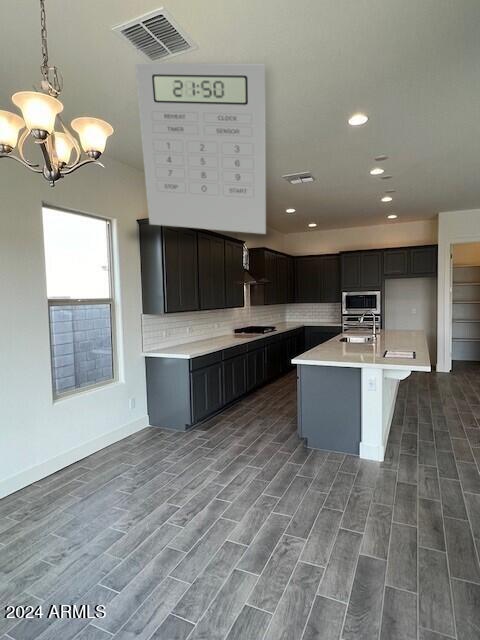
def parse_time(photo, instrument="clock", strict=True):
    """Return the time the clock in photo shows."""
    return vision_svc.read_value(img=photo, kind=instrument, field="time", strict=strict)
21:50
